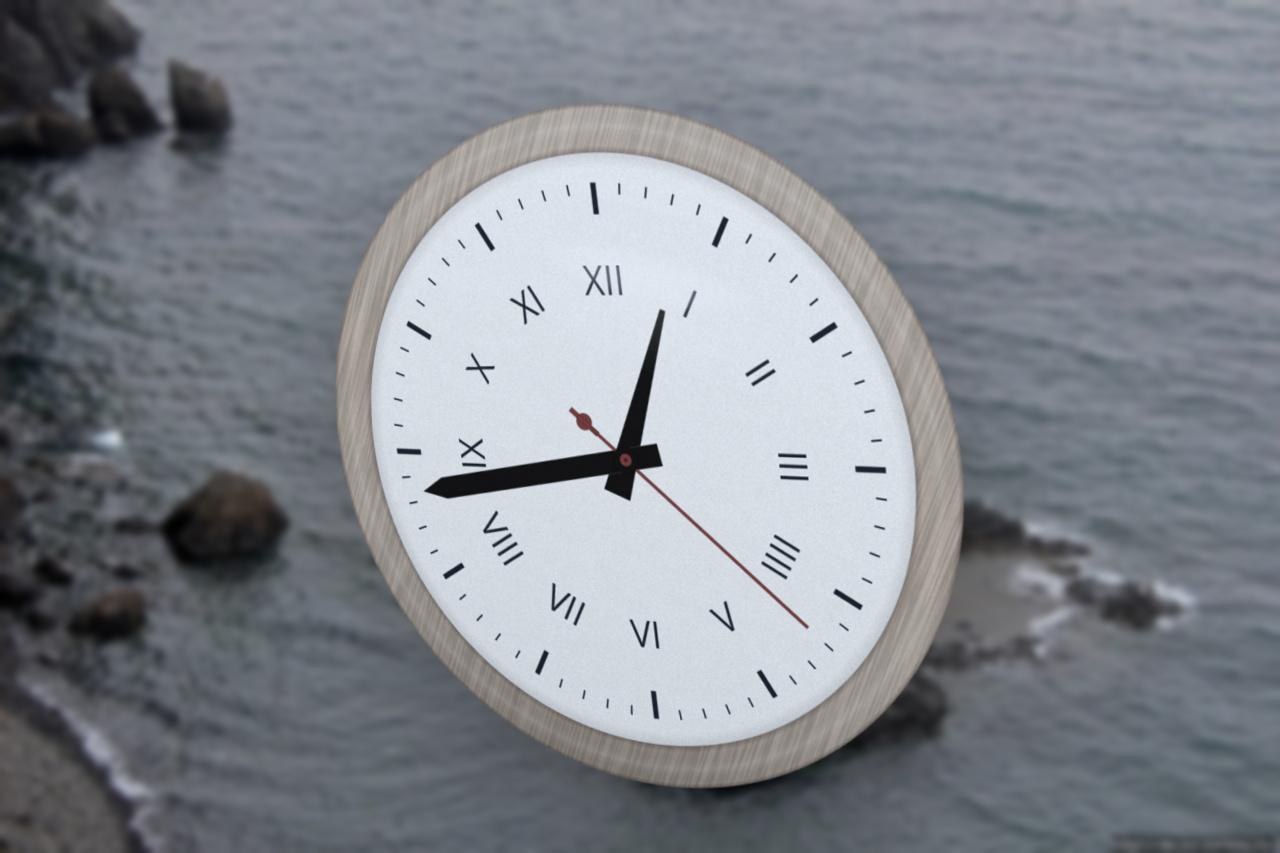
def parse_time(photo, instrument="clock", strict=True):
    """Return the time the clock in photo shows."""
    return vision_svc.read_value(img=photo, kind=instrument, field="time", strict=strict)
12:43:22
